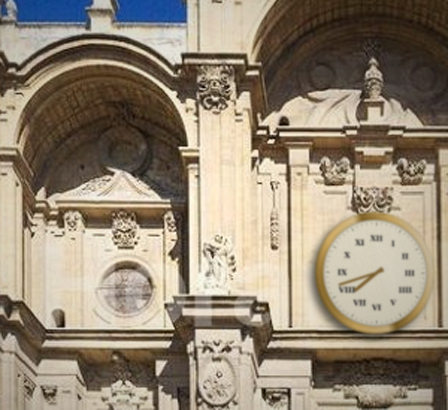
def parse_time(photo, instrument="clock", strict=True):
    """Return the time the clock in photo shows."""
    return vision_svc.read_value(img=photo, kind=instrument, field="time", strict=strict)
7:42
